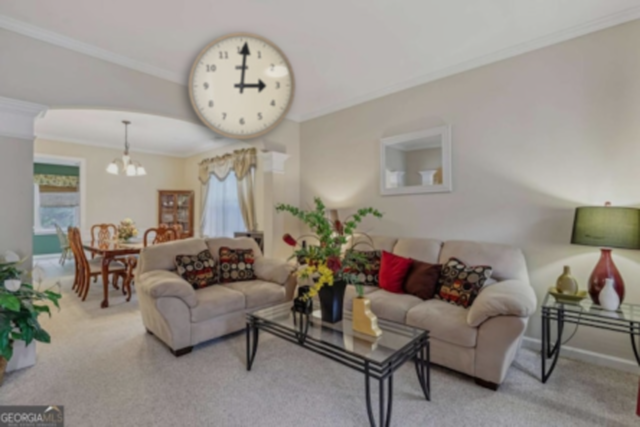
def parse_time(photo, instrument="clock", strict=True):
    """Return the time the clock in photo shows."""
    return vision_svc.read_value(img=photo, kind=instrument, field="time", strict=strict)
3:01
